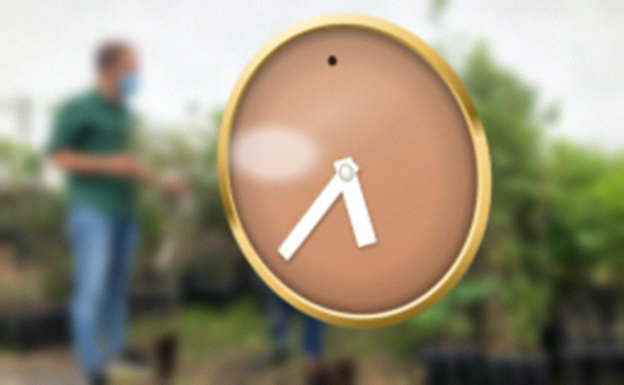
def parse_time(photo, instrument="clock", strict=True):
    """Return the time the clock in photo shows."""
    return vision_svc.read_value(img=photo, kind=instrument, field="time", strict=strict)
5:38
